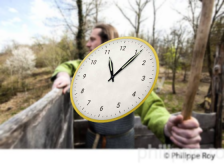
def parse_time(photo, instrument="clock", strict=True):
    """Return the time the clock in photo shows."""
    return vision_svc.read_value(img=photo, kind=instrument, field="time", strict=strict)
11:06
